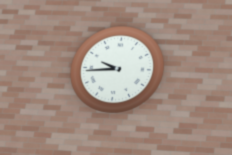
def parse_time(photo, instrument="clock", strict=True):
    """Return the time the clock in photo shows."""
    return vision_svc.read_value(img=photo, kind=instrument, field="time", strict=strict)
9:44
